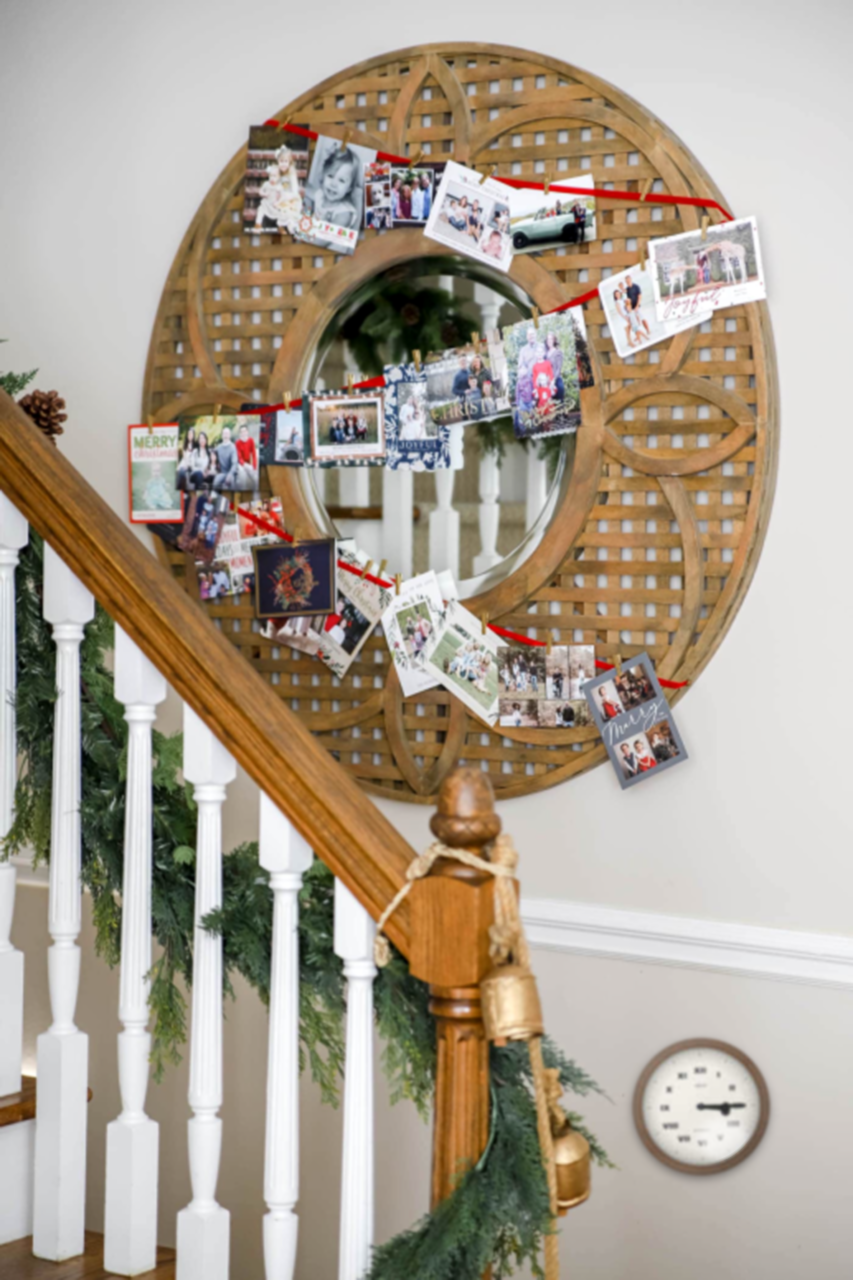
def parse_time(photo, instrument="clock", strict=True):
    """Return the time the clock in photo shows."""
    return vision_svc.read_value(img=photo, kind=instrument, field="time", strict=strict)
3:15
